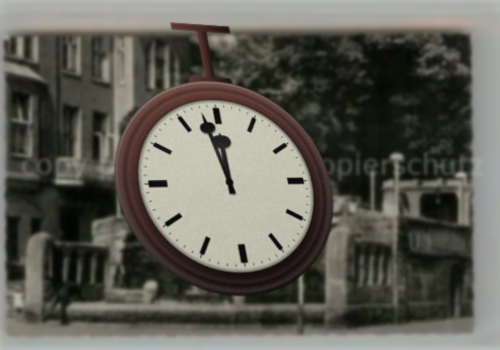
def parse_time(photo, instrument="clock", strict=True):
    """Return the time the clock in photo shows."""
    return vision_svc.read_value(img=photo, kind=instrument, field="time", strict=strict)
11:58
